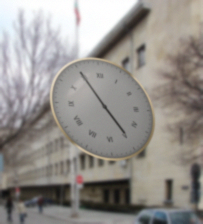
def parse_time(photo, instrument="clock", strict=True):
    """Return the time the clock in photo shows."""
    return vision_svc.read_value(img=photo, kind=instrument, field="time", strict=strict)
4:55
